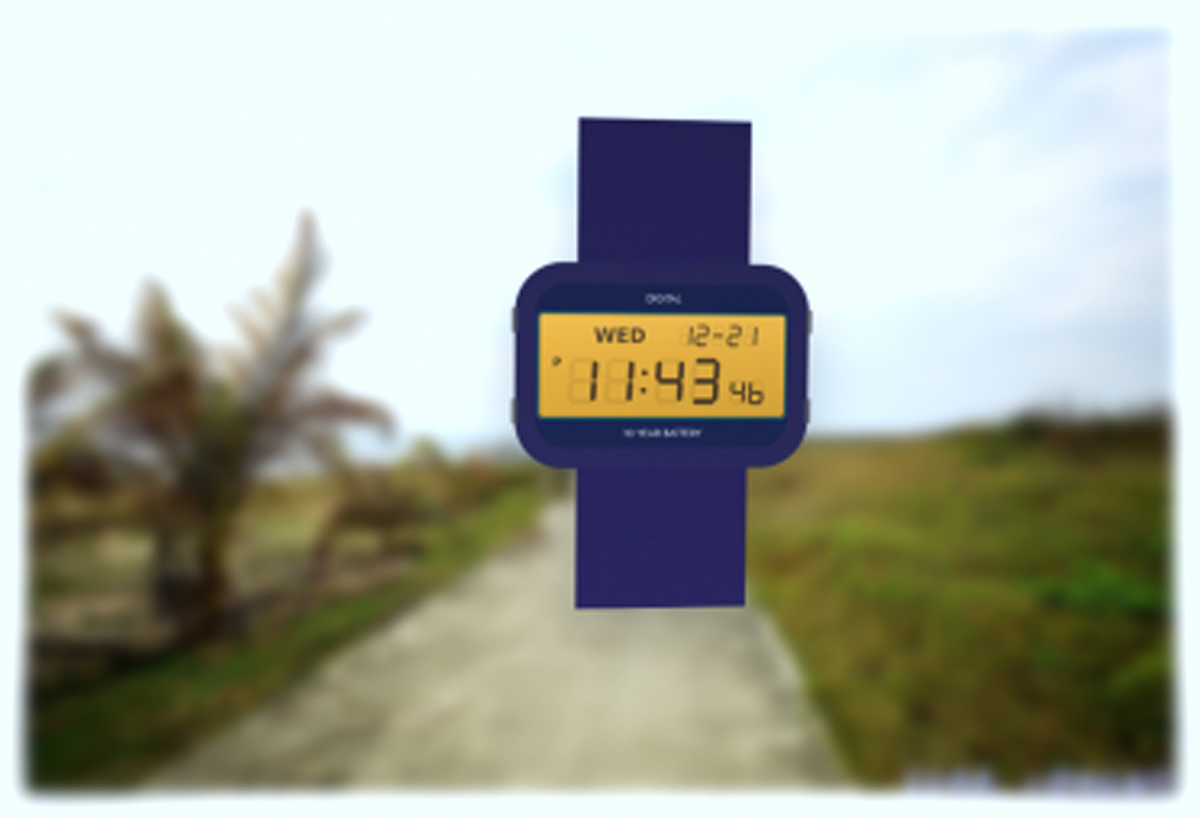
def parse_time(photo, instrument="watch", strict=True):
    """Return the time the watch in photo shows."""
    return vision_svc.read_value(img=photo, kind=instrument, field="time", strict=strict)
11:43:46
